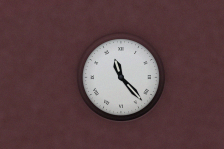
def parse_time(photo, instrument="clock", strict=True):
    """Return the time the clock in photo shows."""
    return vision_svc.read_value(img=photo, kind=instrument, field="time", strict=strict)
11:23
